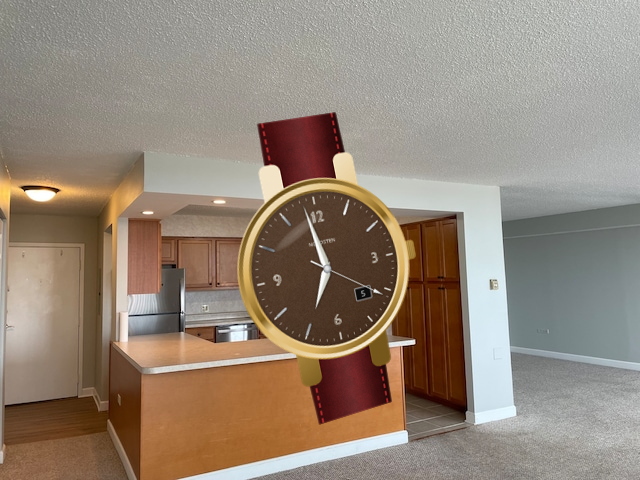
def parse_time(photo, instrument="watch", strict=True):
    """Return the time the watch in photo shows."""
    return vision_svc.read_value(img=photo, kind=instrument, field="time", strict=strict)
6:58:21
